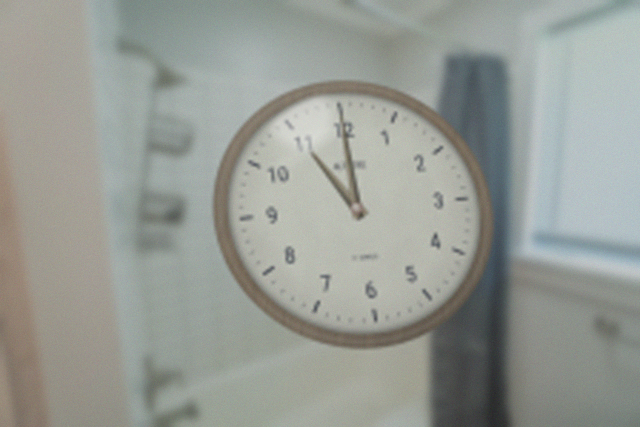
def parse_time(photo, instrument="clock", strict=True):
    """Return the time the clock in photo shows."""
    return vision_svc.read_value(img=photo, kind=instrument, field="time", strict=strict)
11:00
